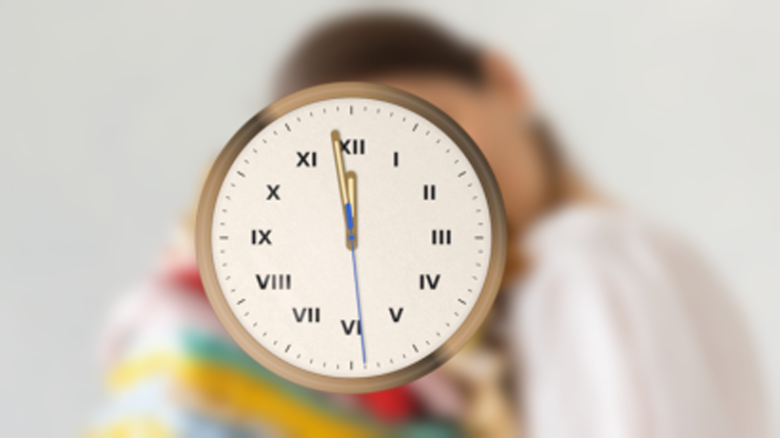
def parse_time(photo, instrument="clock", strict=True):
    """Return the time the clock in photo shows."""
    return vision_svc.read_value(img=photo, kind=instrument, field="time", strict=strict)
11:58:29
